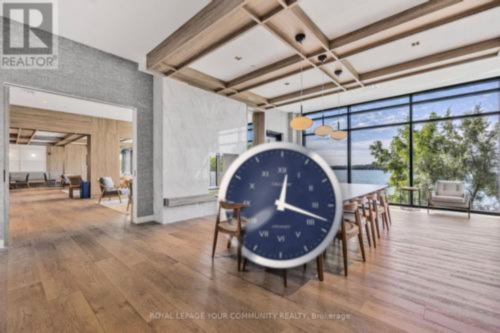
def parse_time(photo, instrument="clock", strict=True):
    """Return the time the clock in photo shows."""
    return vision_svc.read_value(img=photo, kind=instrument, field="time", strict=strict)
12:18
